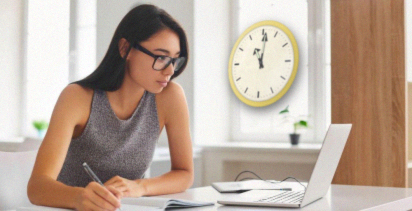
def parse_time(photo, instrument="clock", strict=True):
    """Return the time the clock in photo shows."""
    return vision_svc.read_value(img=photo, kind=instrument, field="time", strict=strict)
11:01
